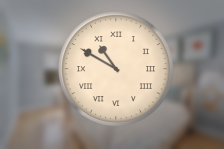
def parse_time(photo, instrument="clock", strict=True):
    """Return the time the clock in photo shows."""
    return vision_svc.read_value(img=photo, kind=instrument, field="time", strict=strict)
10:50
